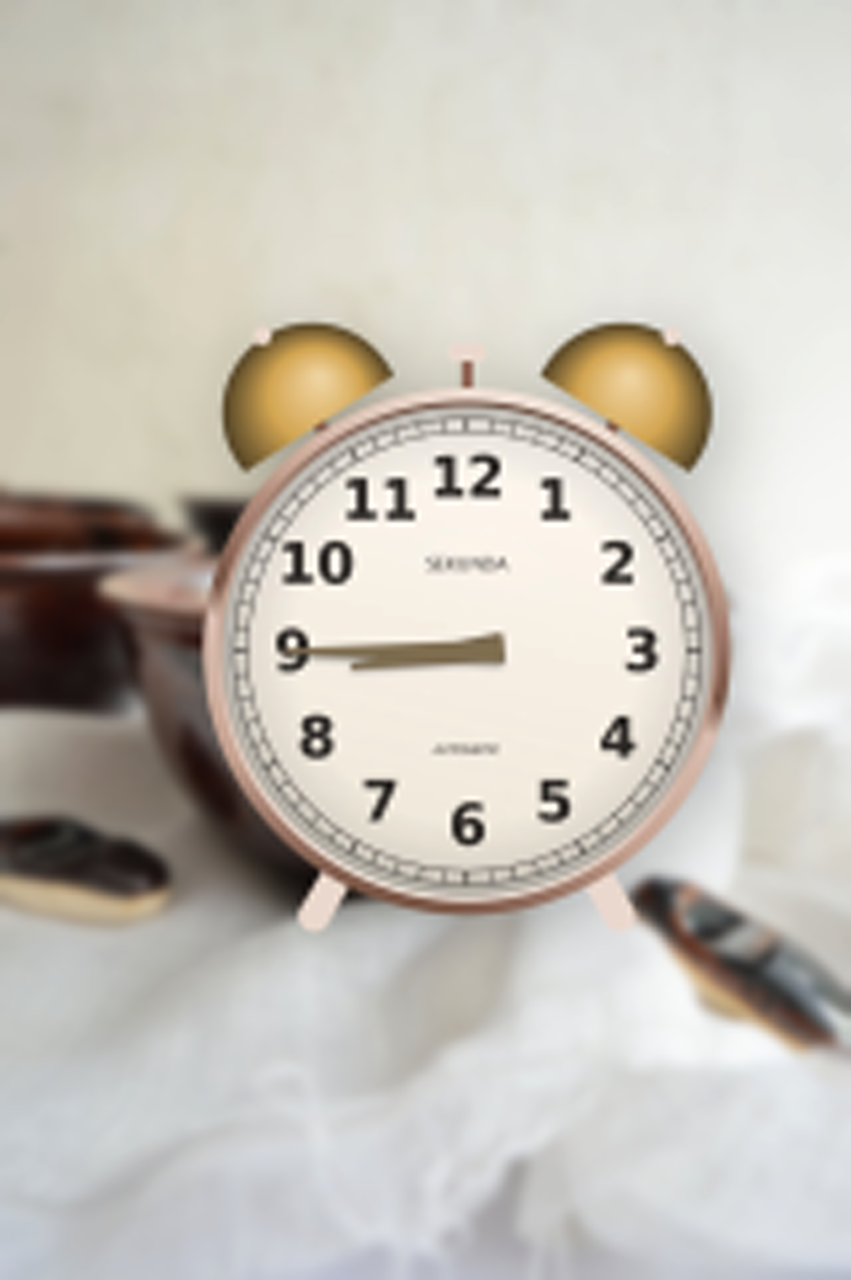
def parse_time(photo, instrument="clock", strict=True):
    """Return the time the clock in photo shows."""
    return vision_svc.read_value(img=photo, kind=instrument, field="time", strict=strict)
8:45
